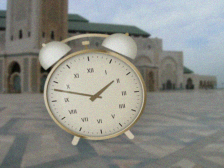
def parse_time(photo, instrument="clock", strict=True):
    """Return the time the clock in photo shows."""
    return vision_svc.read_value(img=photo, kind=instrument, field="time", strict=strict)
1:48
